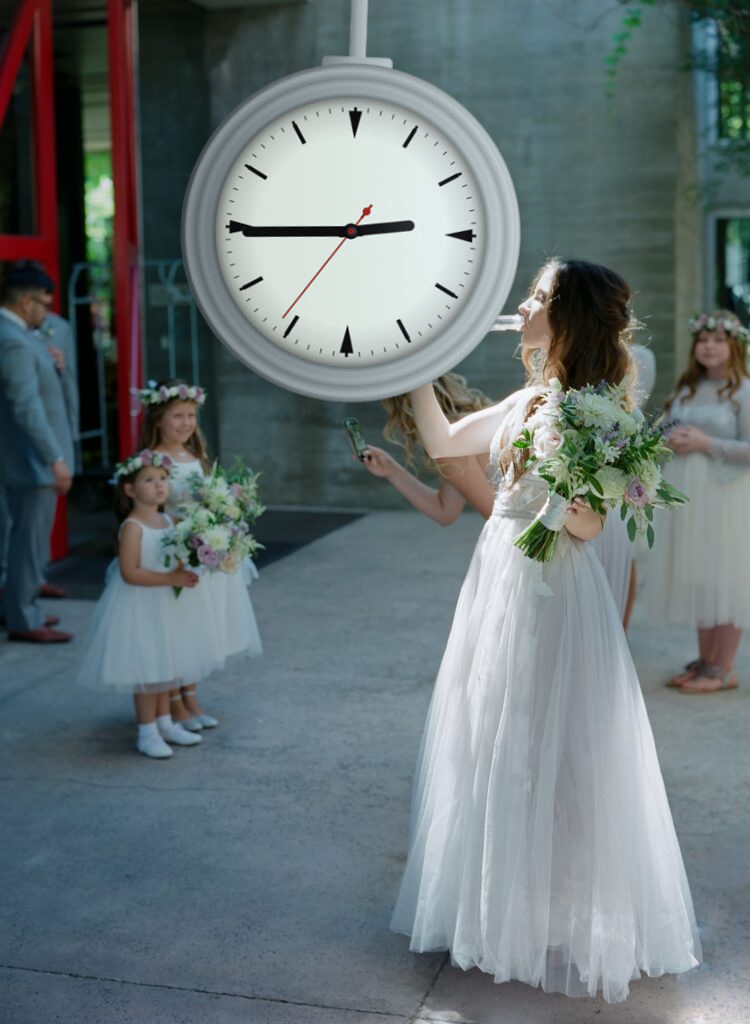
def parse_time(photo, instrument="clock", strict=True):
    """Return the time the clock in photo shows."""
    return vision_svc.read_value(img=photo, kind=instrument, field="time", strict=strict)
2:44:36
